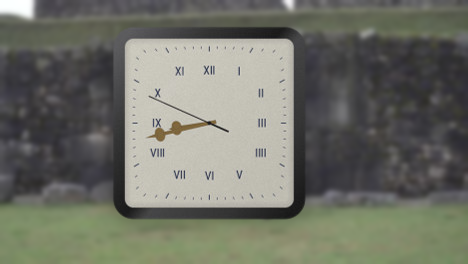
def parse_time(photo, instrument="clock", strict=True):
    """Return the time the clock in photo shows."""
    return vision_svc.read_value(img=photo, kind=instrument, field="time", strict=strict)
8:42:49
